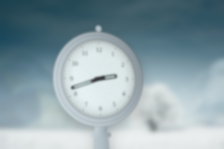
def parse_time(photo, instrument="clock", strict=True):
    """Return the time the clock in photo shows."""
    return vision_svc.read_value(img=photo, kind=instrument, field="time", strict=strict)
2:42
